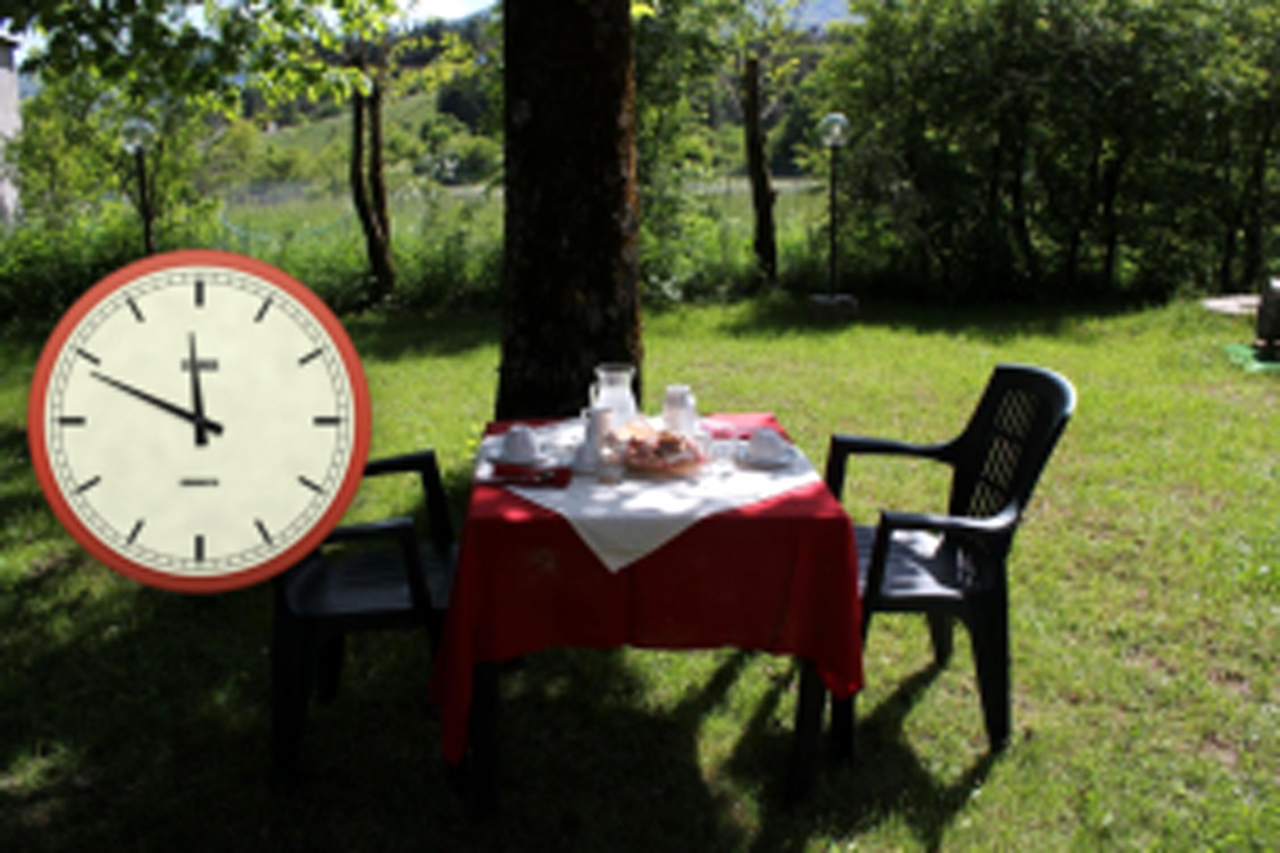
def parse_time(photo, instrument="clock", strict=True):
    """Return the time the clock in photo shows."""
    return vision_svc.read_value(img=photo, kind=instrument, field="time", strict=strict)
11:49
